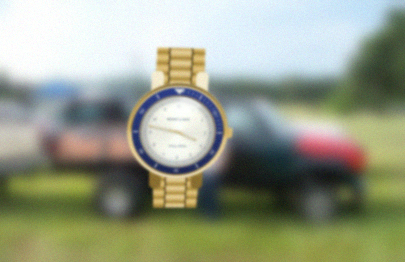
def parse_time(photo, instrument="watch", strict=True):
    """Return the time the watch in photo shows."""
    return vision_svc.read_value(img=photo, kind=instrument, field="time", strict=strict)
3:47
